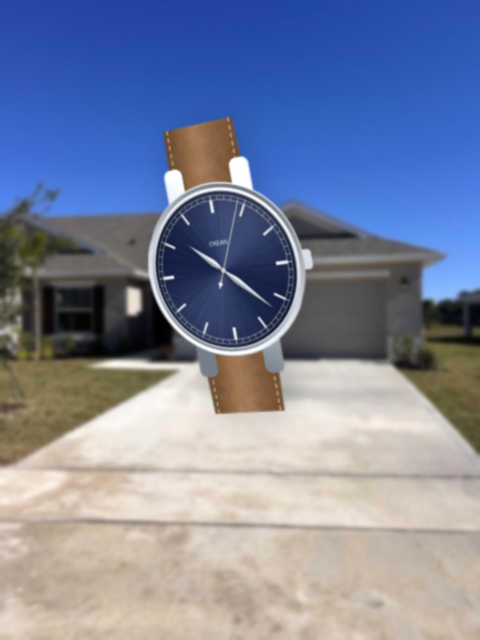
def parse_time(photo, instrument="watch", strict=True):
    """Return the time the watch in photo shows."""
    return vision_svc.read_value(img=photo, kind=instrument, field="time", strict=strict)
10:22:04
